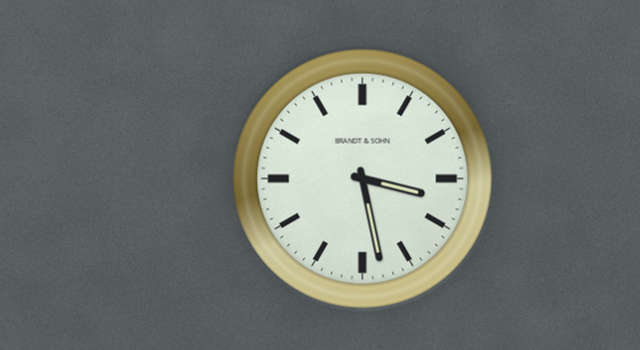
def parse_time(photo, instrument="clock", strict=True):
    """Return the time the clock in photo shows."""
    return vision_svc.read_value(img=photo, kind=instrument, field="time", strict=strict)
3:28
